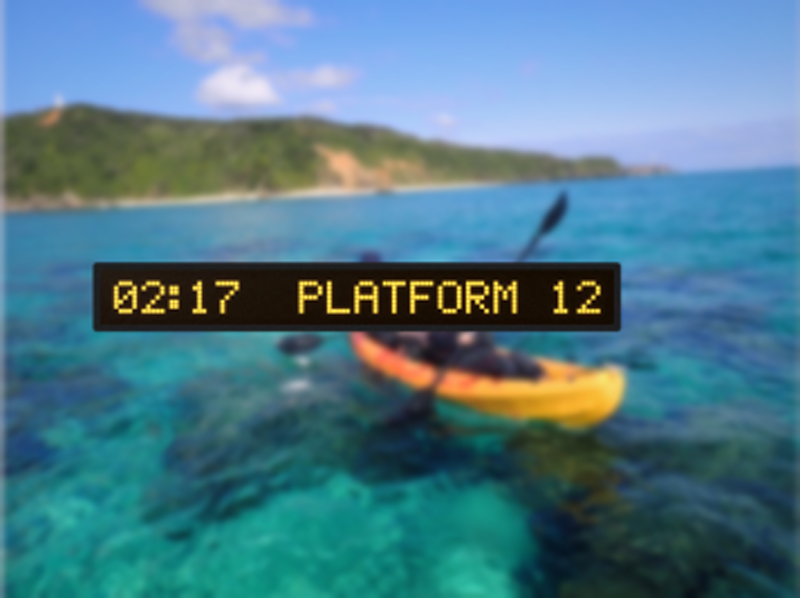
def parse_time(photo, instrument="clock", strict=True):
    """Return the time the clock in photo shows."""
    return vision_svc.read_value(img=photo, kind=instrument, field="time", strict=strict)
2:17
